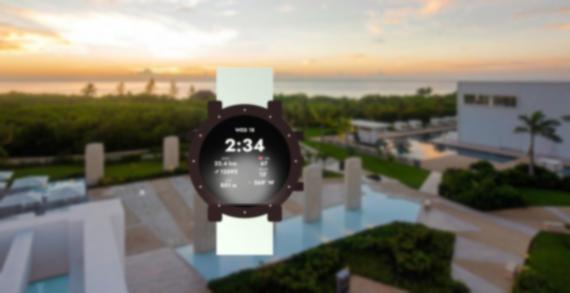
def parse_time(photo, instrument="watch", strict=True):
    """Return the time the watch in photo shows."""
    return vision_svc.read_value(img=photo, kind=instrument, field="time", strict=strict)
2:34
